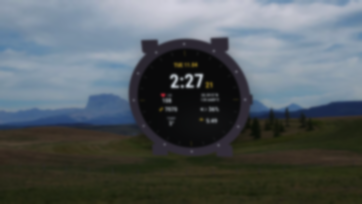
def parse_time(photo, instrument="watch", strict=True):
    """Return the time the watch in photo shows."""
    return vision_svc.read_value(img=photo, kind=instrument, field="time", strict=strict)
2:27
